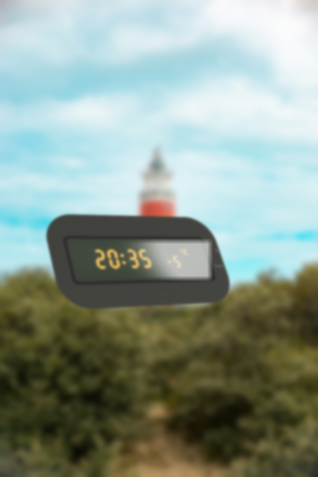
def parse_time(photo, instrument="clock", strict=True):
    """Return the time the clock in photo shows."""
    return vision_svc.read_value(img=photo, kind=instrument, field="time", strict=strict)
20:35
